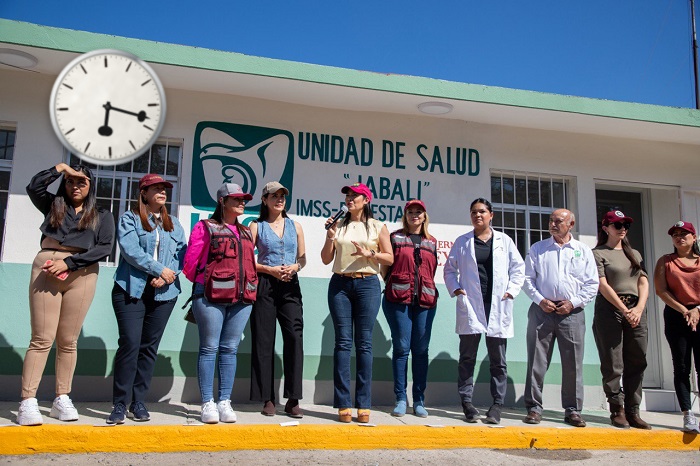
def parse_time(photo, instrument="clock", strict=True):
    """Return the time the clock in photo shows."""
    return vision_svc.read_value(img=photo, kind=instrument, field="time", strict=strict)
6:18
